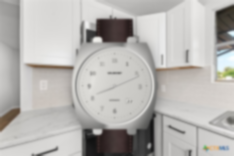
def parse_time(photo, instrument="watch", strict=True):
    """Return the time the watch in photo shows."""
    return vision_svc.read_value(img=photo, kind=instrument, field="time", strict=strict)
8:11
